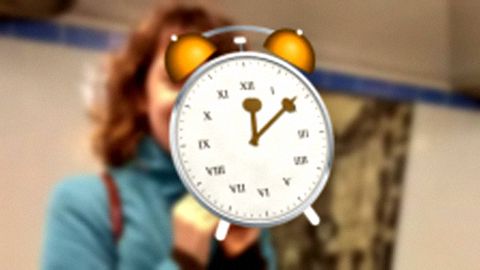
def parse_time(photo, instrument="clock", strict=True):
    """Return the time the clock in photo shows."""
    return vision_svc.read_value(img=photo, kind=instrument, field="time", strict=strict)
12:09
